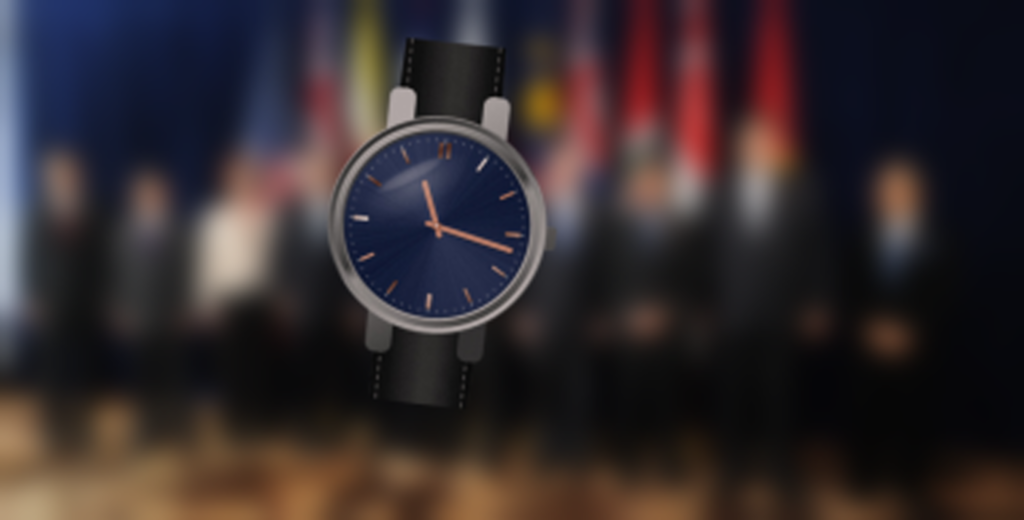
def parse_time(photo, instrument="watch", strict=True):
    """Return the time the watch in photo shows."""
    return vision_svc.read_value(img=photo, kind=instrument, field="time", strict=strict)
11:17
